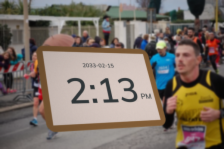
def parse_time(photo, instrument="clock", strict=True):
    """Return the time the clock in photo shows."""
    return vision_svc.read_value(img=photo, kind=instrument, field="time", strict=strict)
2:13
